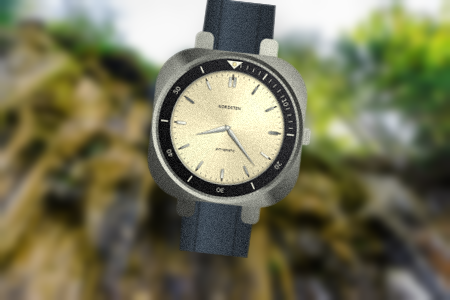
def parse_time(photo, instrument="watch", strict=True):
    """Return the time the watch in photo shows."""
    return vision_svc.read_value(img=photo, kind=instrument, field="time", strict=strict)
8:23
